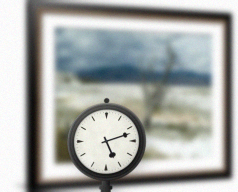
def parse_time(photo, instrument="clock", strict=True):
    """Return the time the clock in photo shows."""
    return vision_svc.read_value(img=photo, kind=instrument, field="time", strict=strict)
5:12
